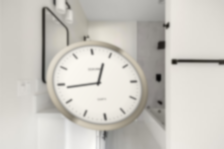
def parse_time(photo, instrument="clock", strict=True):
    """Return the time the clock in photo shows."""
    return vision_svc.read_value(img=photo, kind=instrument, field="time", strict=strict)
12:44
